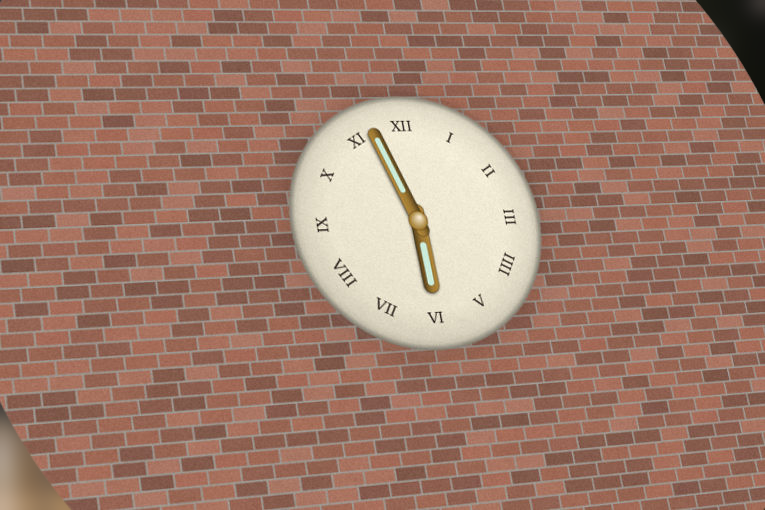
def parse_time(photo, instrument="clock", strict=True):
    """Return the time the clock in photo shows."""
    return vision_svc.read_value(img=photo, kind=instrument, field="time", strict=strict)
5:57
